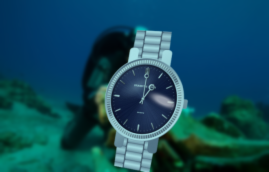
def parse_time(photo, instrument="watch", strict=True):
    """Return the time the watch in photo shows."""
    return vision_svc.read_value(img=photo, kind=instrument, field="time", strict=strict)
1:00
